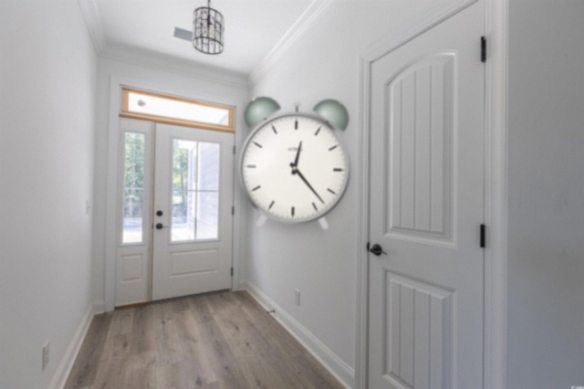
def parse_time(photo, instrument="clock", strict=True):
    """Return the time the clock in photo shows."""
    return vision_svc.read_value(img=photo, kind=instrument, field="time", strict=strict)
12:23
